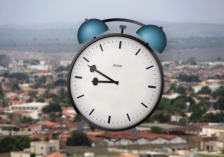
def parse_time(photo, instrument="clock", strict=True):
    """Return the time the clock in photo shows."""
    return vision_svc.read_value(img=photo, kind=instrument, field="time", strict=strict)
8:49
